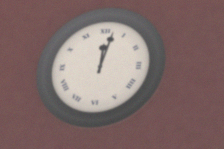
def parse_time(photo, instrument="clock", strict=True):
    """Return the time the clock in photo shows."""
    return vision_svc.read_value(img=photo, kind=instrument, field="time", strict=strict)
12:02
